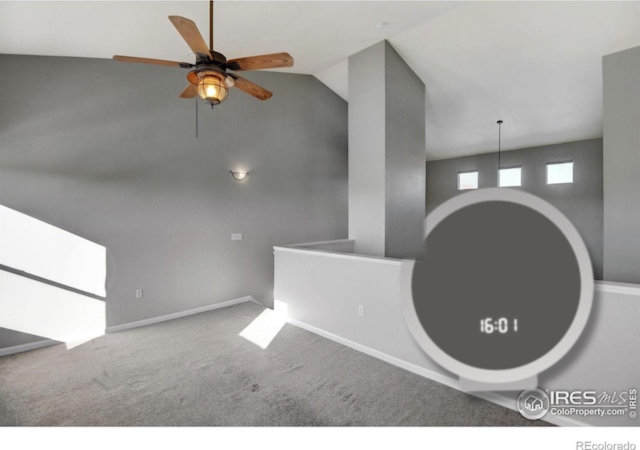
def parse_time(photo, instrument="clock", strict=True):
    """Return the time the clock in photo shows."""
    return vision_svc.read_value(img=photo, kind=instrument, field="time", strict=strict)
16:01
